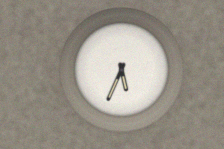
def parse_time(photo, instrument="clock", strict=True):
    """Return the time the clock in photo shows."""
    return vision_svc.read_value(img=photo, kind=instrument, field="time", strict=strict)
5:34
